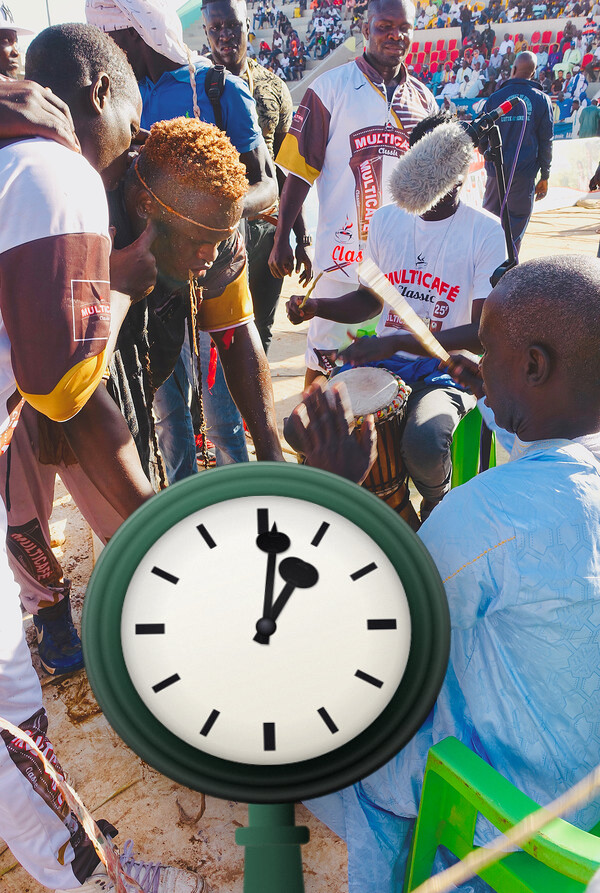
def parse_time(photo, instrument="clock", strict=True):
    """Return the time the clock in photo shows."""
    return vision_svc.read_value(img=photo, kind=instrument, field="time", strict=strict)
1:01
